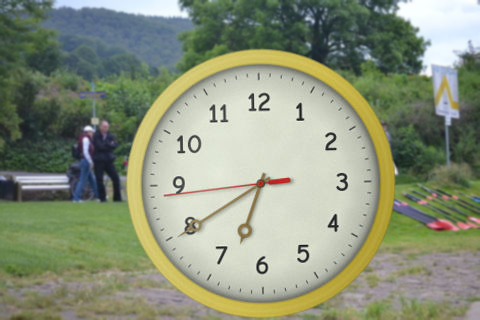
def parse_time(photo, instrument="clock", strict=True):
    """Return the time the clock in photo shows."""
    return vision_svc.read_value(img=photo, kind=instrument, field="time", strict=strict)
6:39:44
